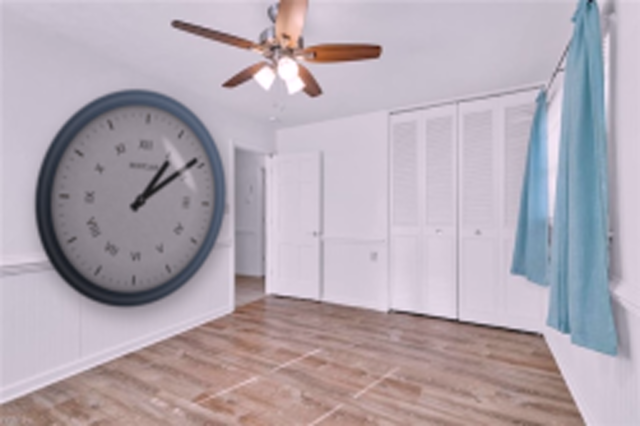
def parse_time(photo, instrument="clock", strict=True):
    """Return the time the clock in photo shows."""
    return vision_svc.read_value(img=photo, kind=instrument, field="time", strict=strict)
1:09
